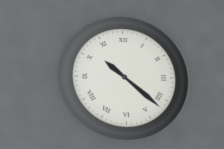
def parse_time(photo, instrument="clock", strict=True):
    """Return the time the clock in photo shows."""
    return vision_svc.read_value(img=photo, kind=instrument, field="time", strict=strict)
10:22
